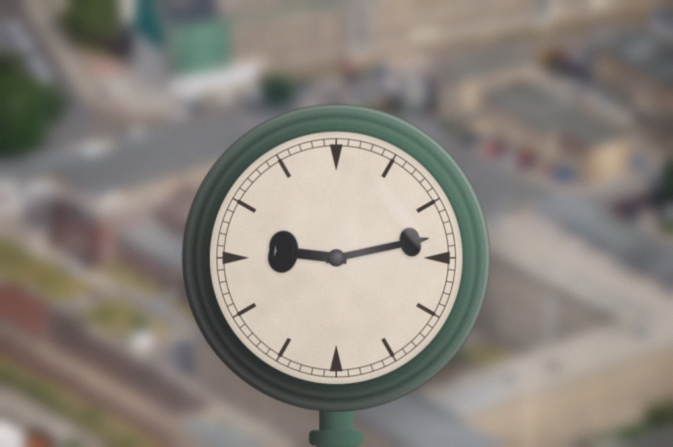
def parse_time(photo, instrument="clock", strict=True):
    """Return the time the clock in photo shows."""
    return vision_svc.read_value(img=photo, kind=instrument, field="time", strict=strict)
9:13
